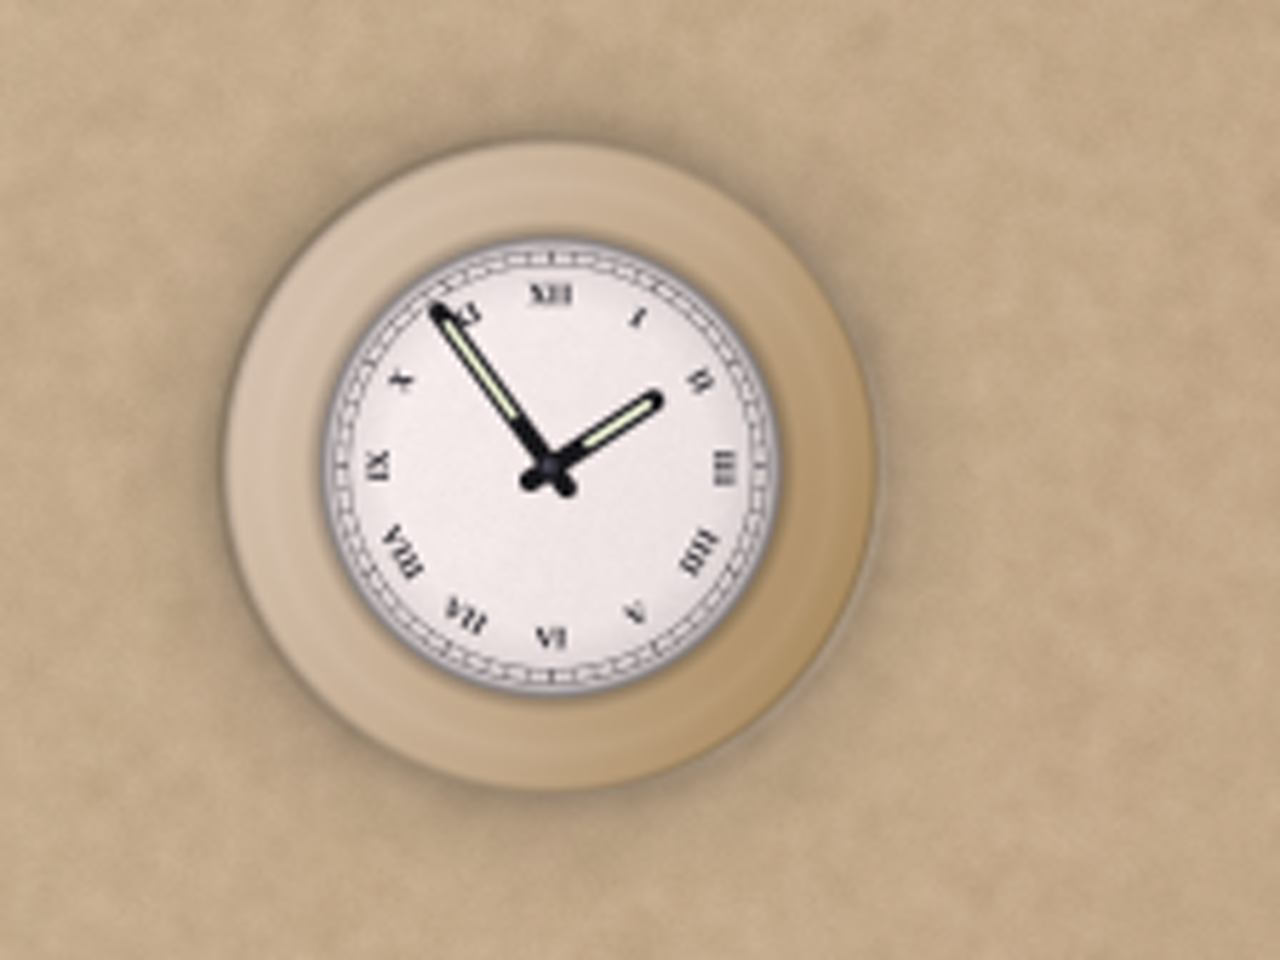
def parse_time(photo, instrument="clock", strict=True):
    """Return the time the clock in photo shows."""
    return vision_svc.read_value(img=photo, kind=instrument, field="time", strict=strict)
1:54
